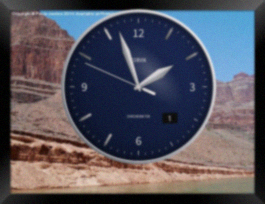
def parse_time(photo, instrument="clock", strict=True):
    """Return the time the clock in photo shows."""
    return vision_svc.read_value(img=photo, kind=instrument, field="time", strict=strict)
1:56:49
